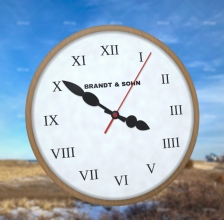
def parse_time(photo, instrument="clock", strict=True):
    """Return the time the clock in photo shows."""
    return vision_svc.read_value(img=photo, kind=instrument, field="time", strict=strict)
3:51:06
